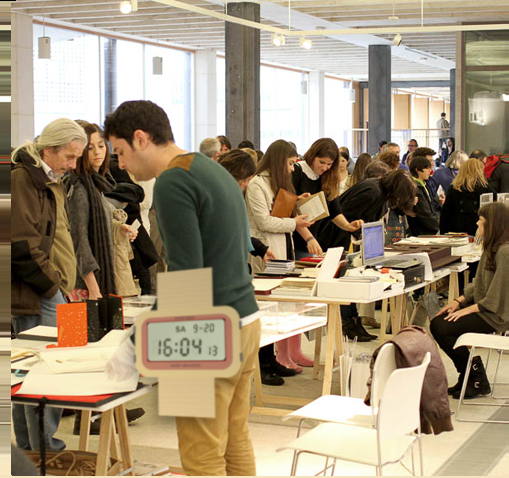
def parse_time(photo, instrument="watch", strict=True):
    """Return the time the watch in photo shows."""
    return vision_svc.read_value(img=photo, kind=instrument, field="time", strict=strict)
16:04
